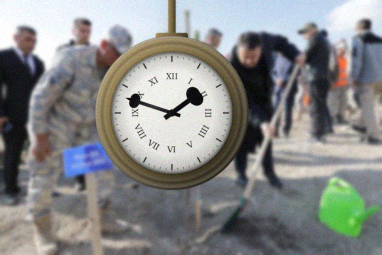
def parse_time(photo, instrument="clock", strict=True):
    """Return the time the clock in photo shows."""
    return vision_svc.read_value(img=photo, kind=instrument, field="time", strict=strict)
1:48
